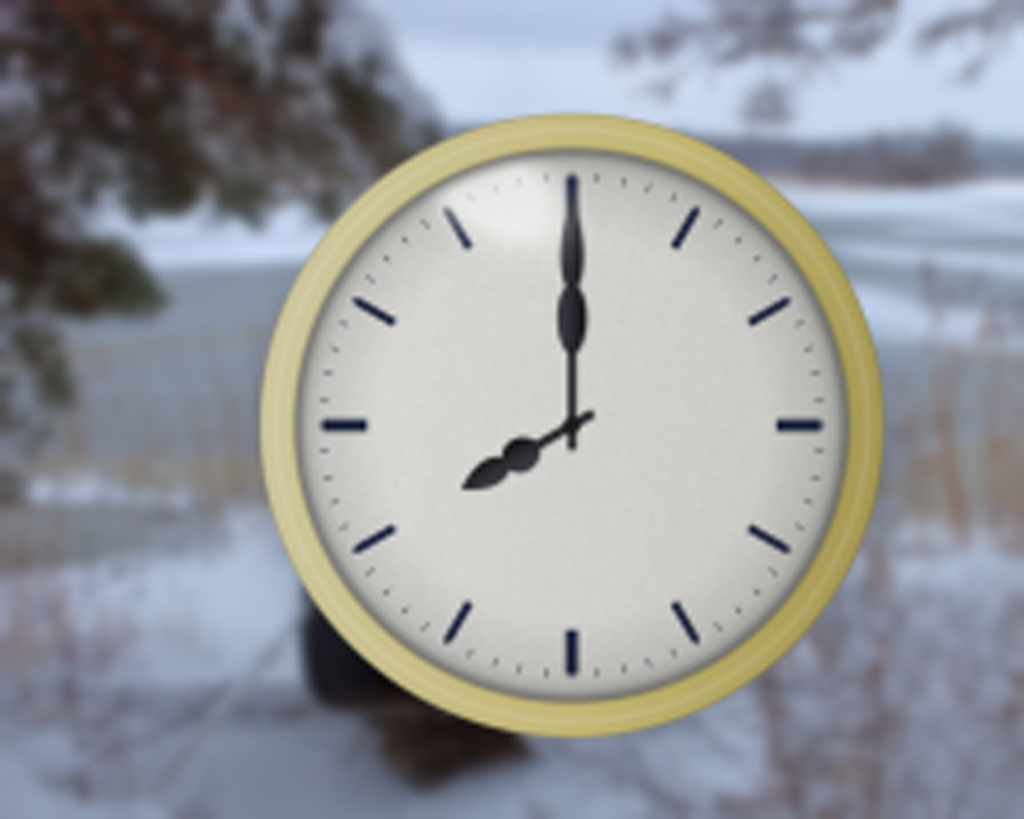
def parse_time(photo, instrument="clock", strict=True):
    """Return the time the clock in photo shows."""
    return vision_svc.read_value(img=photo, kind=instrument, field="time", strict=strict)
8:00
